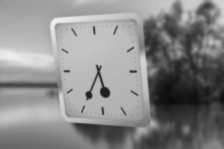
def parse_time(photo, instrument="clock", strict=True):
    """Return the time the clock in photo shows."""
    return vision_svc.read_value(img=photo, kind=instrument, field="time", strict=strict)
5:35
